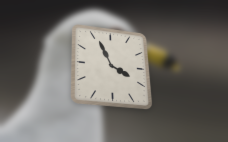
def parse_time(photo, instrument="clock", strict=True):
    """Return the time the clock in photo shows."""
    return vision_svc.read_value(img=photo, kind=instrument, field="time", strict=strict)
3:56
